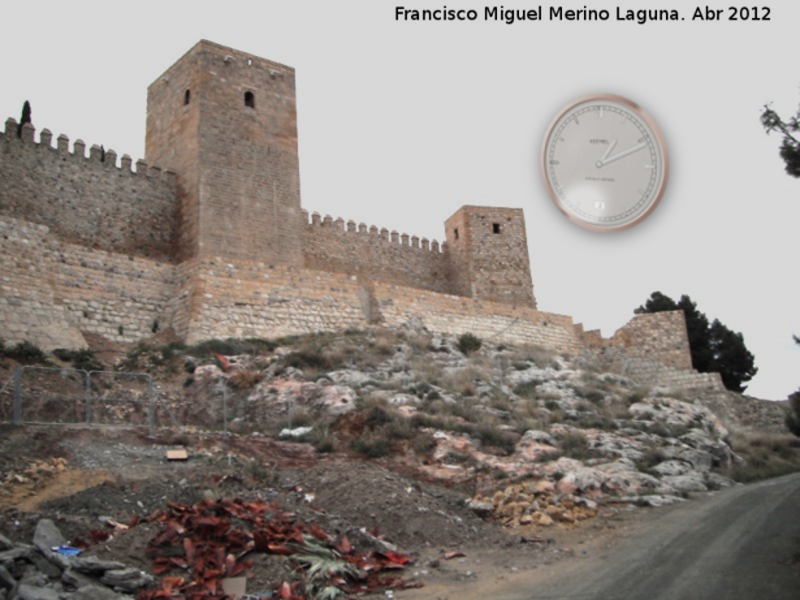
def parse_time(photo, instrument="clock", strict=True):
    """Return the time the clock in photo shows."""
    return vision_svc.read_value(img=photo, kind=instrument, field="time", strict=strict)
1:11
